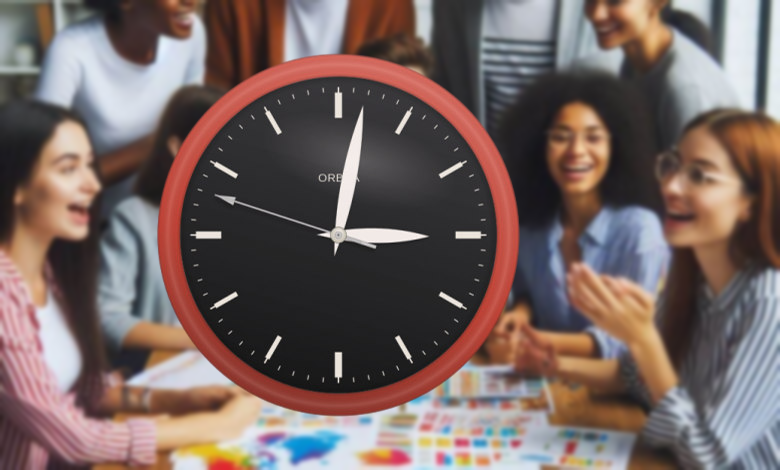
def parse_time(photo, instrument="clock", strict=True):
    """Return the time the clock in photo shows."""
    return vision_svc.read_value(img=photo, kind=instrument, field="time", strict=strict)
3:01:48
